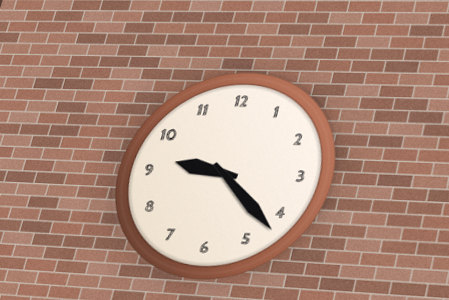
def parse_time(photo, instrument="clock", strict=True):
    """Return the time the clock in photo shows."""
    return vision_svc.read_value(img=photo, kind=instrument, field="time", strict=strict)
9:22
